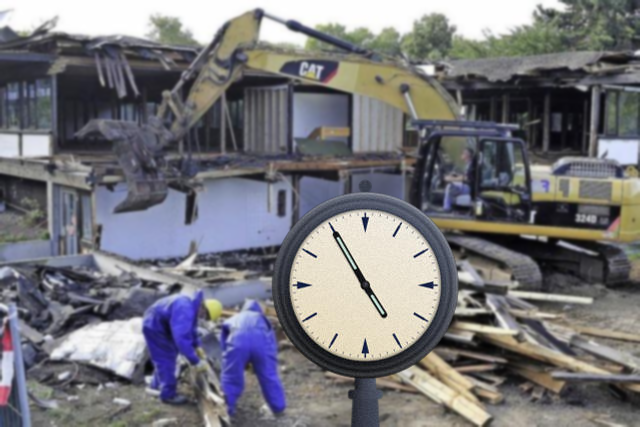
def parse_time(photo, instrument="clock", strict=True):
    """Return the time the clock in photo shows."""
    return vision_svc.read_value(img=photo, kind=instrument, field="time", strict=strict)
4:55
